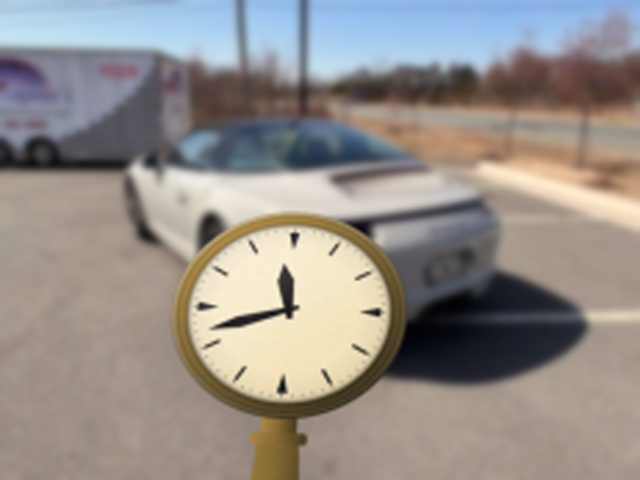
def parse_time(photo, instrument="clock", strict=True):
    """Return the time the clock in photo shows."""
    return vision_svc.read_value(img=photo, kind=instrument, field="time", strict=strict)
11:42
